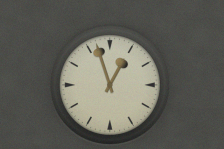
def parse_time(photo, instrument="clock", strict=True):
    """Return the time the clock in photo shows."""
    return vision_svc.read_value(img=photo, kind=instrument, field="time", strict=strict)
12:57
